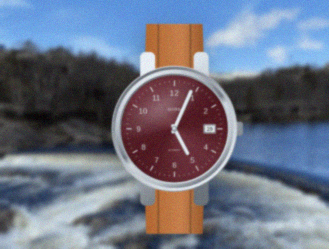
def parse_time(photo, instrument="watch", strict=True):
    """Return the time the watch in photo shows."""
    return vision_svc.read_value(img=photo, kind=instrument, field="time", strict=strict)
5:04
